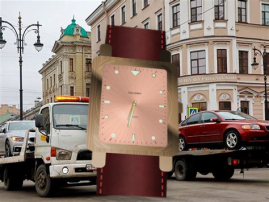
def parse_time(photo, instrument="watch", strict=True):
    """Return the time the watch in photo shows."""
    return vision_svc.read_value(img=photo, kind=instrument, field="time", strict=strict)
6:32
